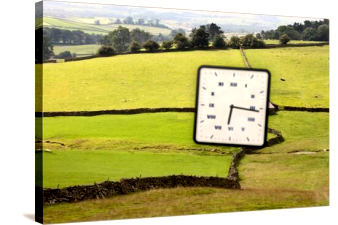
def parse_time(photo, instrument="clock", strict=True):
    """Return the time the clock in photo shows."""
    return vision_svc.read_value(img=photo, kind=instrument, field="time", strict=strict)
6:16
